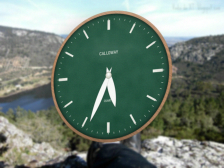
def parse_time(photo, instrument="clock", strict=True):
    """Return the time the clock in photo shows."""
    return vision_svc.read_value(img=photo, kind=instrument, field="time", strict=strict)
5:34
